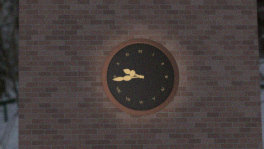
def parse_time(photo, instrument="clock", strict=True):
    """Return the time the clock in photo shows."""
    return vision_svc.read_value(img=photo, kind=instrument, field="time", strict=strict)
9:44
